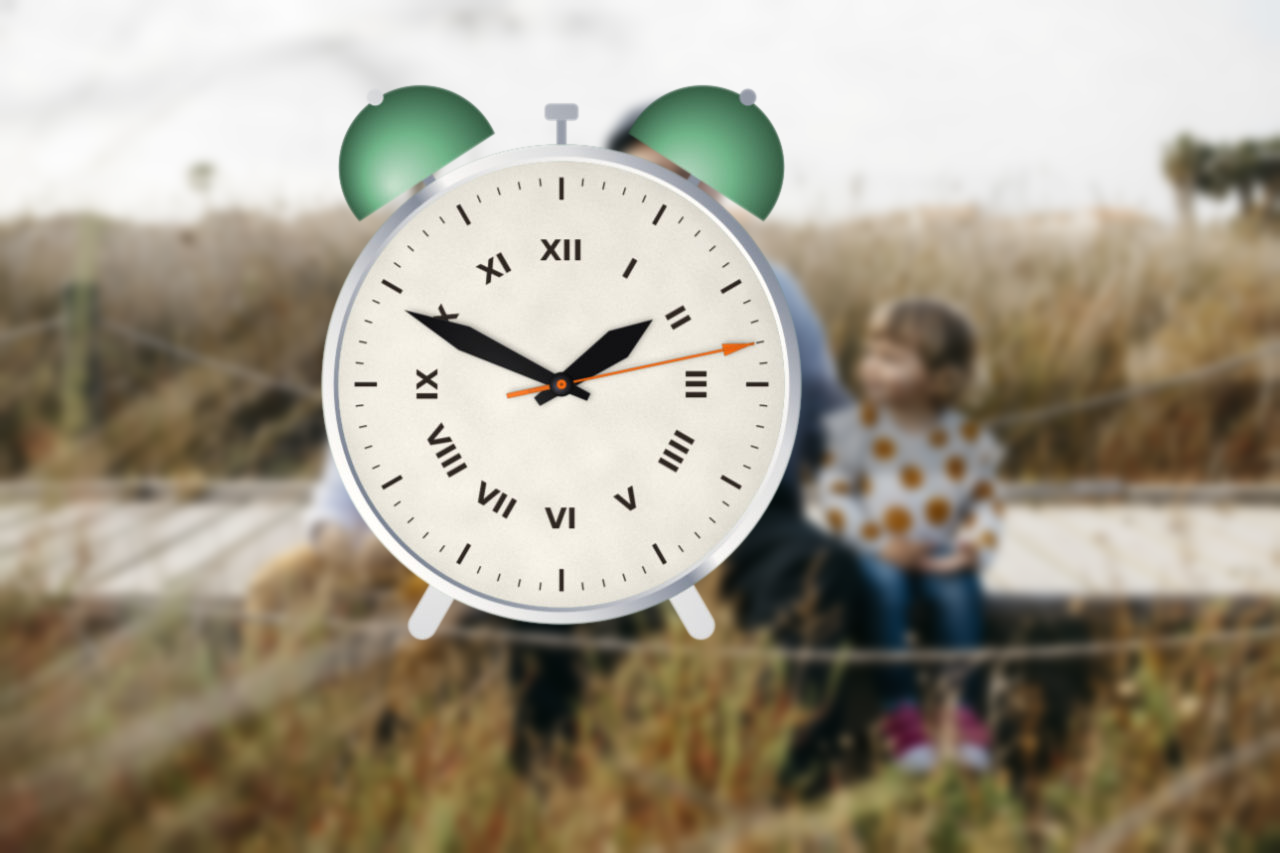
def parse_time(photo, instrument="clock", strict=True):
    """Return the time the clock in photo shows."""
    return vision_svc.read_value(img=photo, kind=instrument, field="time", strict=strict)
1:49:13
